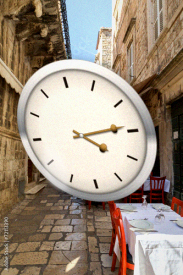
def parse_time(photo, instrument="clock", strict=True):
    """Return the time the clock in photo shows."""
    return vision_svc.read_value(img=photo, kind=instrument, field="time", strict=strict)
4:14
